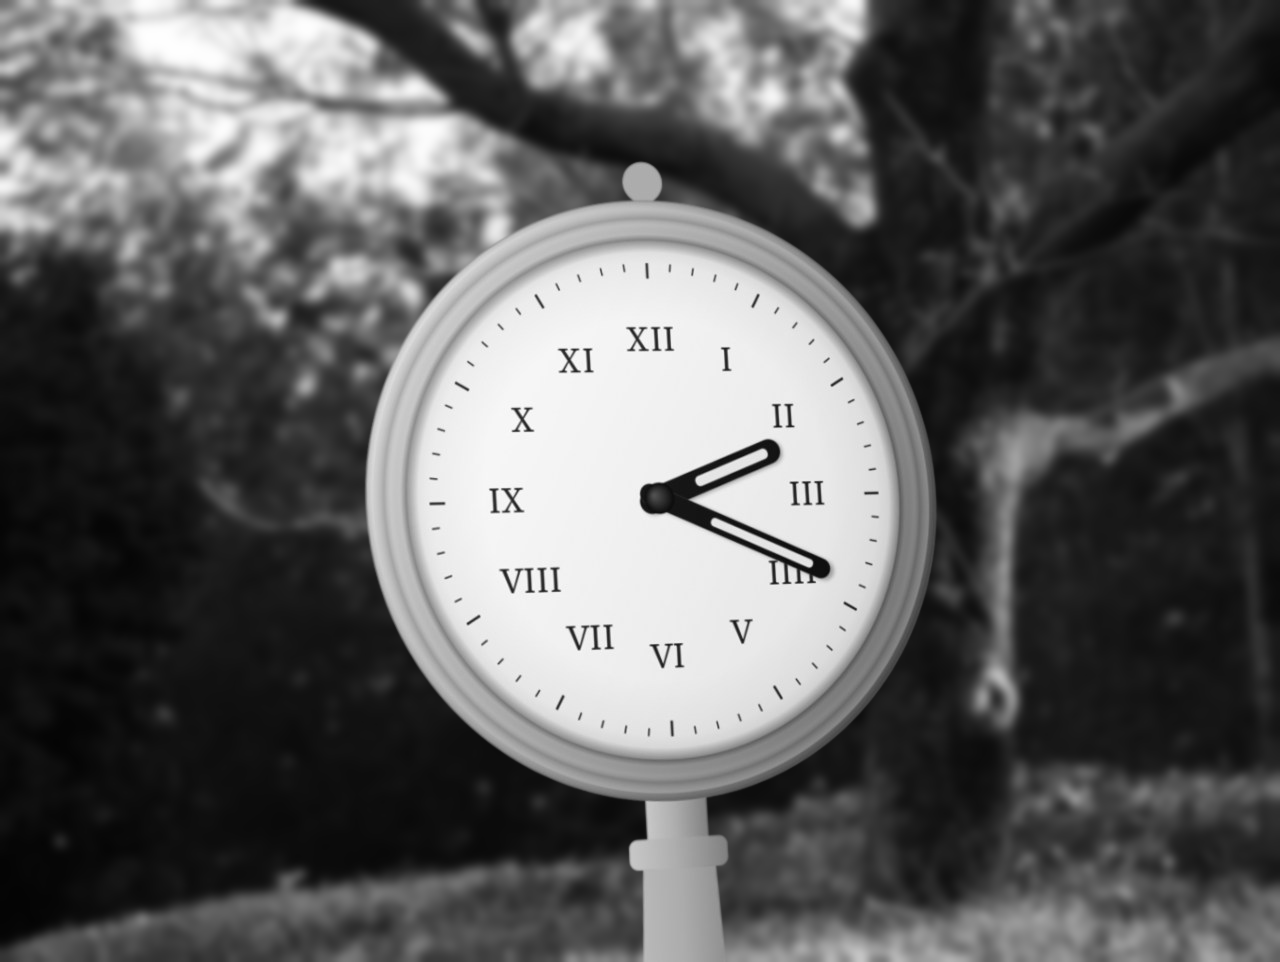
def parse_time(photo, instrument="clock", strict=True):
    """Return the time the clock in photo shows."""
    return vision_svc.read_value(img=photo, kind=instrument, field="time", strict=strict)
2:19
